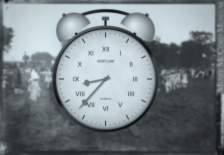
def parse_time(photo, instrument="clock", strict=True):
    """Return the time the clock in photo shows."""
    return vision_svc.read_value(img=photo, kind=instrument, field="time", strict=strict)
8:37
